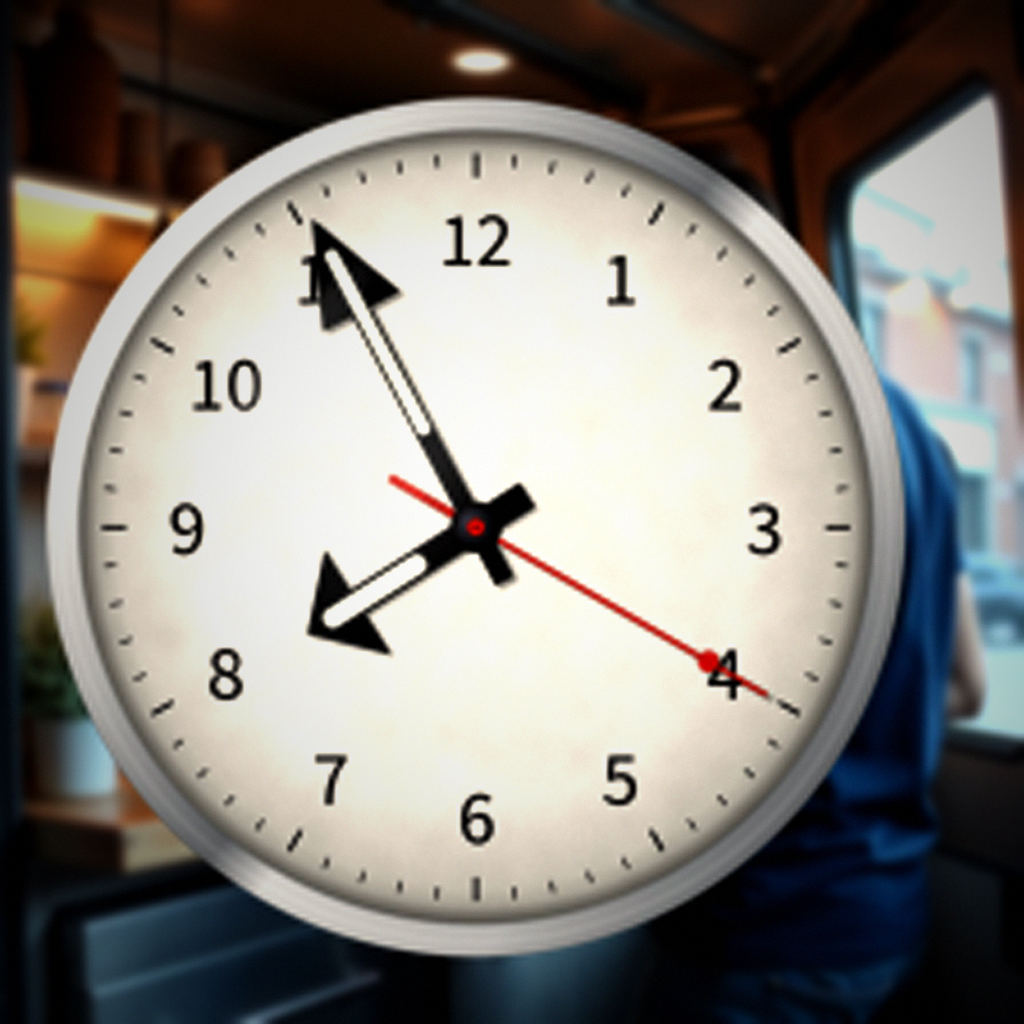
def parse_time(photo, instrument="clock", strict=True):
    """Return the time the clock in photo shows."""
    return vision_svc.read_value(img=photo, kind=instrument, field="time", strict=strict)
7:55:20
